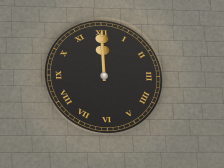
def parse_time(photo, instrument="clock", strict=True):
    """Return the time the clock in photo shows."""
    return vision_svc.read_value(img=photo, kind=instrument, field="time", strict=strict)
12:00
